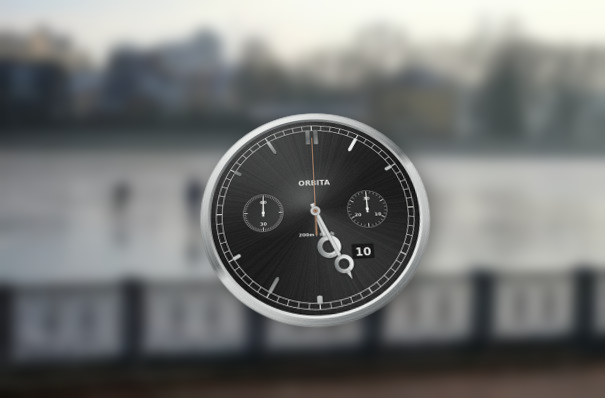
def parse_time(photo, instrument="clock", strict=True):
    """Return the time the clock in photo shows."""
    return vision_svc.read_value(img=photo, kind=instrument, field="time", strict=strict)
5:26
